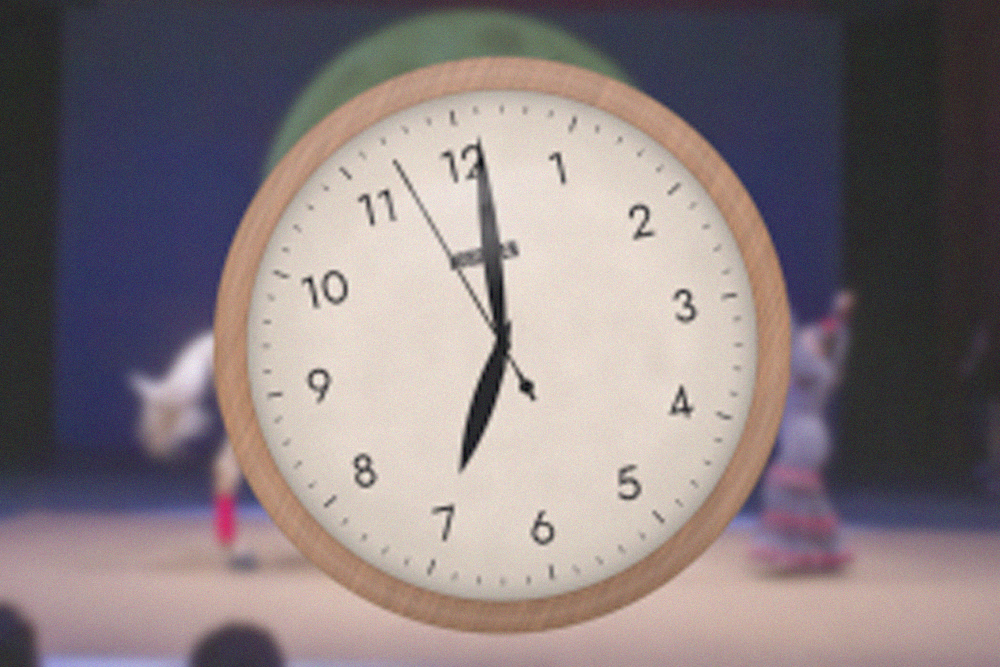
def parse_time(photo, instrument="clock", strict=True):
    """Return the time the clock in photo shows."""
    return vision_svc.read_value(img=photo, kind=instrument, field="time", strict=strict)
7:00:57
